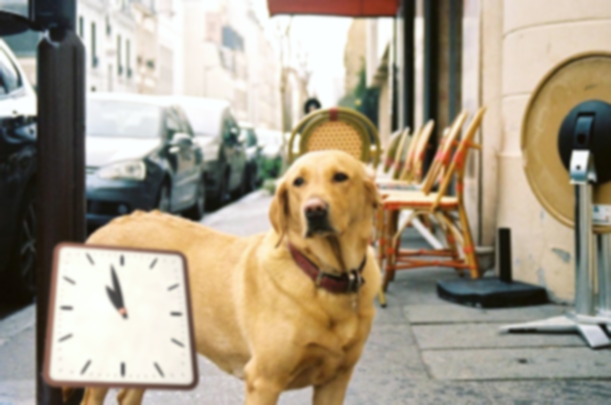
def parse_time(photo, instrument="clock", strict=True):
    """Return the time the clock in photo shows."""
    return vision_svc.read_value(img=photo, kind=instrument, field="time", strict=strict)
10:58
